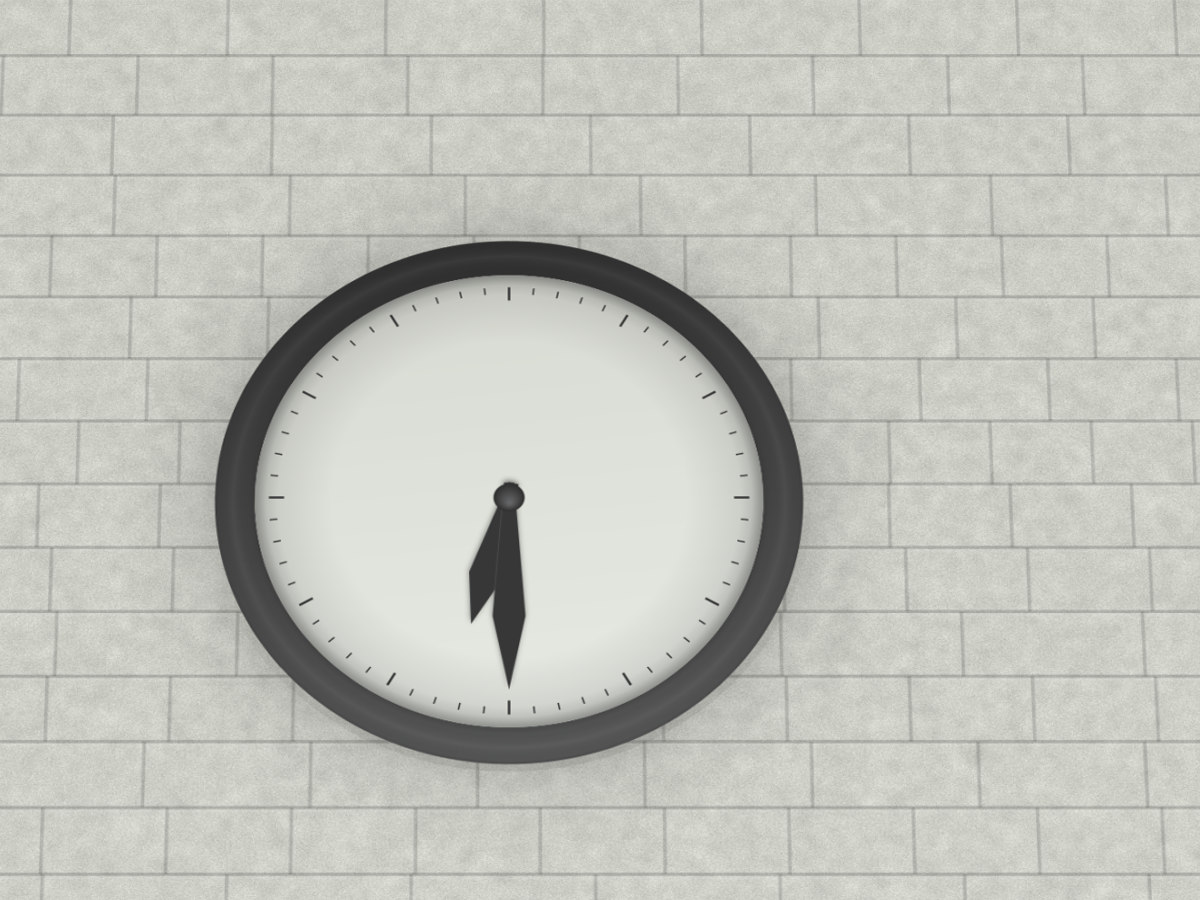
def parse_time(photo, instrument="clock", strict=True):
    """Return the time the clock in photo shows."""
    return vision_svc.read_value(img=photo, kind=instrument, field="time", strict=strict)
6:30
